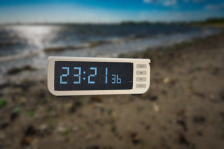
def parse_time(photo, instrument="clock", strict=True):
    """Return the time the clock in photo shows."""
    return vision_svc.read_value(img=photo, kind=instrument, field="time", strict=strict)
23:21:36
